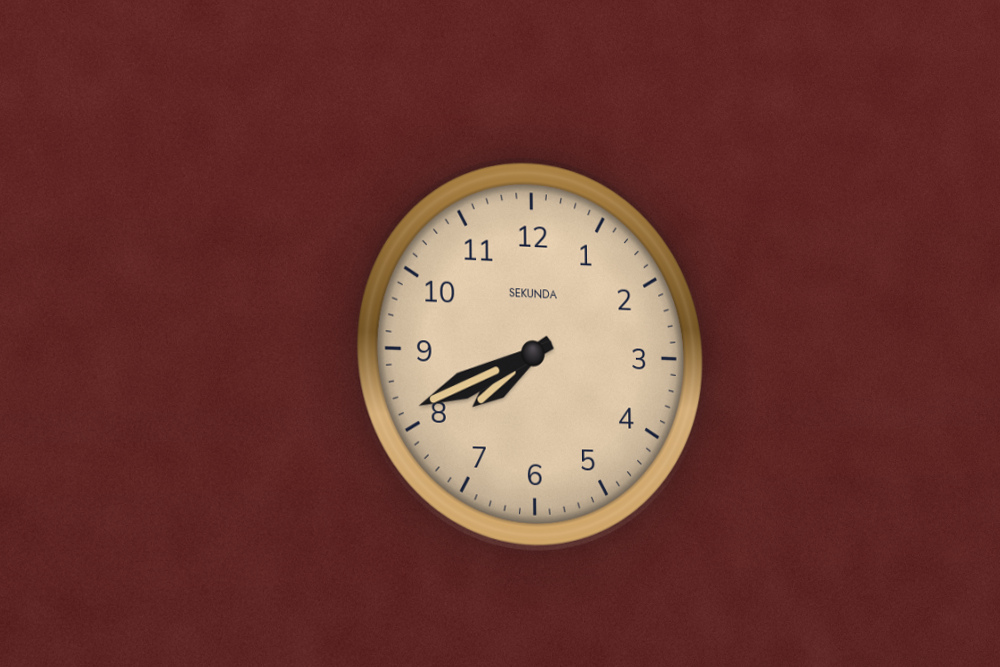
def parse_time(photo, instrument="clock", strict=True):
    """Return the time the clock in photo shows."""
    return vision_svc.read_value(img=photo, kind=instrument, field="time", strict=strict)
7:41
